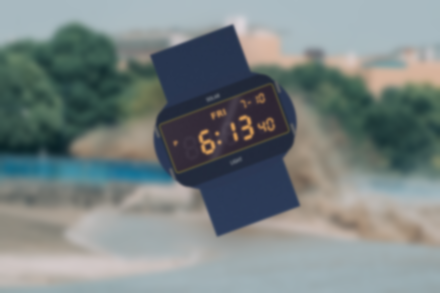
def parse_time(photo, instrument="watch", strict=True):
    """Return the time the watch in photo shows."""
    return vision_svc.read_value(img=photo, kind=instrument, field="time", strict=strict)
6:13:40
